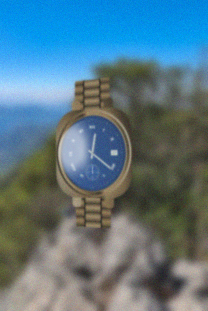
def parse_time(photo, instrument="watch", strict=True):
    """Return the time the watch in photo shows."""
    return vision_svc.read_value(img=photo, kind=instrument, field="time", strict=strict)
12:21
